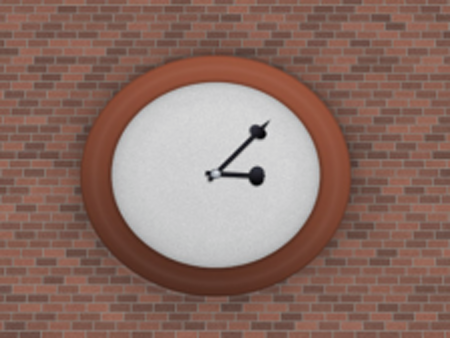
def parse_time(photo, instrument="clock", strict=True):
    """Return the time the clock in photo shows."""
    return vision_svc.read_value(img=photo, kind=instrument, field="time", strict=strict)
3:07
